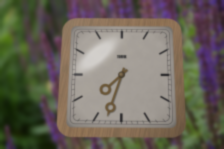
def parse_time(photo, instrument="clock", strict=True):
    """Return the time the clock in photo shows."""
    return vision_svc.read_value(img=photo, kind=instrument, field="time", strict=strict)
7:33
